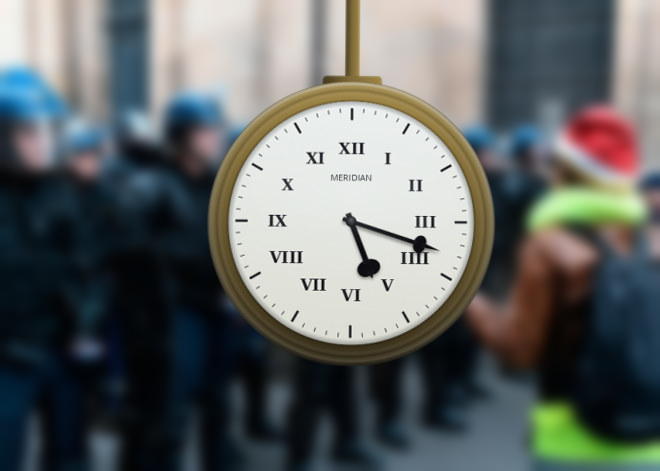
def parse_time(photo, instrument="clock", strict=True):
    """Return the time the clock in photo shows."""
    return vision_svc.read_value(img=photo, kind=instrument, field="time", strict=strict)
5:18
